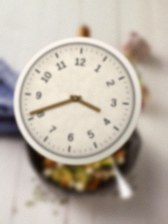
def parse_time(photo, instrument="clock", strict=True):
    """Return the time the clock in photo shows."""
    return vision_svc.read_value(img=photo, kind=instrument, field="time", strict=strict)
3:41
